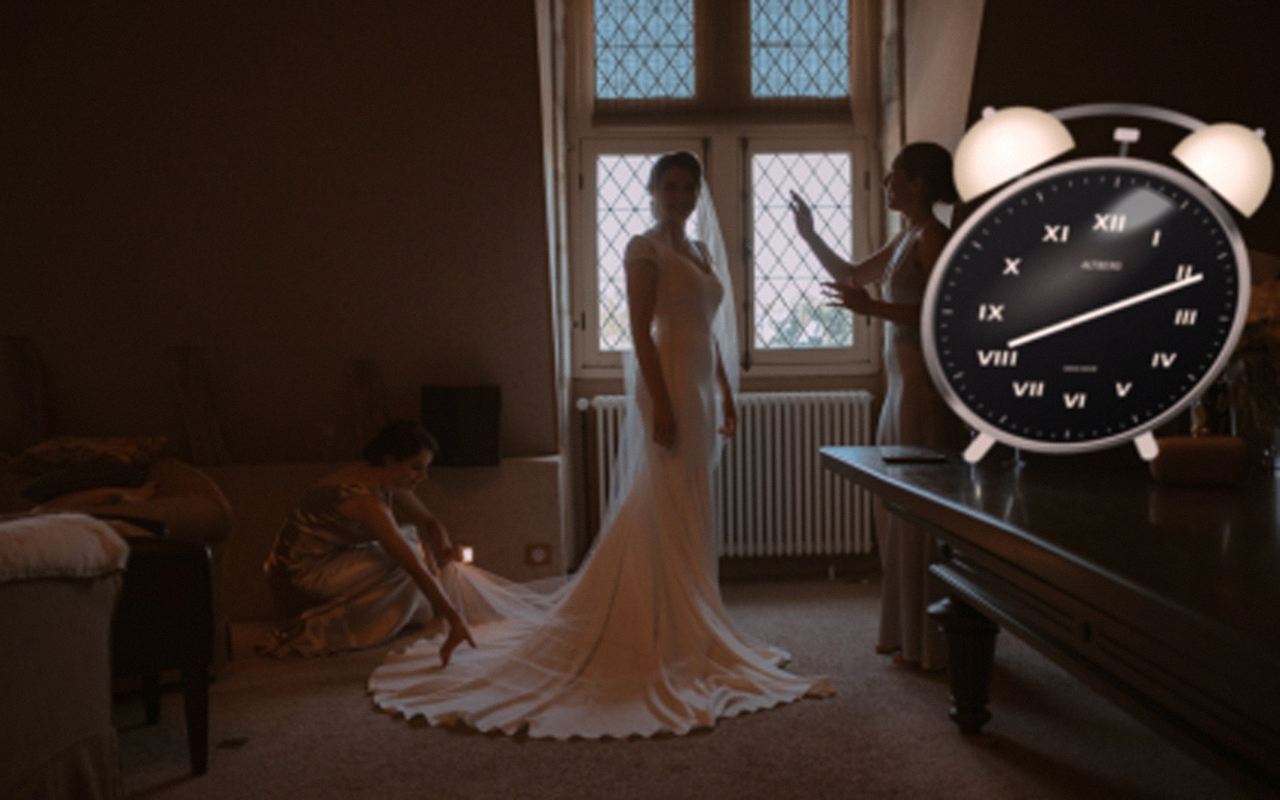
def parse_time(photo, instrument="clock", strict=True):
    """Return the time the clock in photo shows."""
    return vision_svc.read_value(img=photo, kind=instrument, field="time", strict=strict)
8:11
